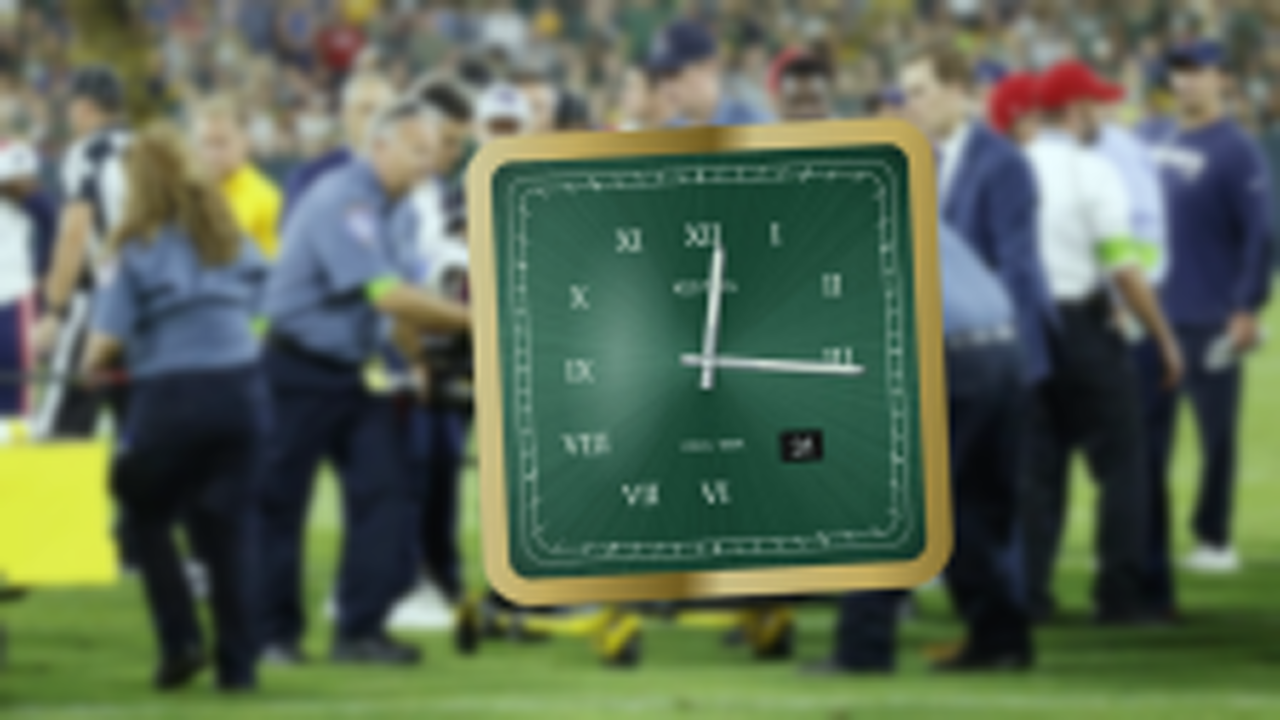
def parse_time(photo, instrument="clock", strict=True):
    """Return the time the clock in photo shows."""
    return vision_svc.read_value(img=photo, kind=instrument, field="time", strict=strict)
12:16
